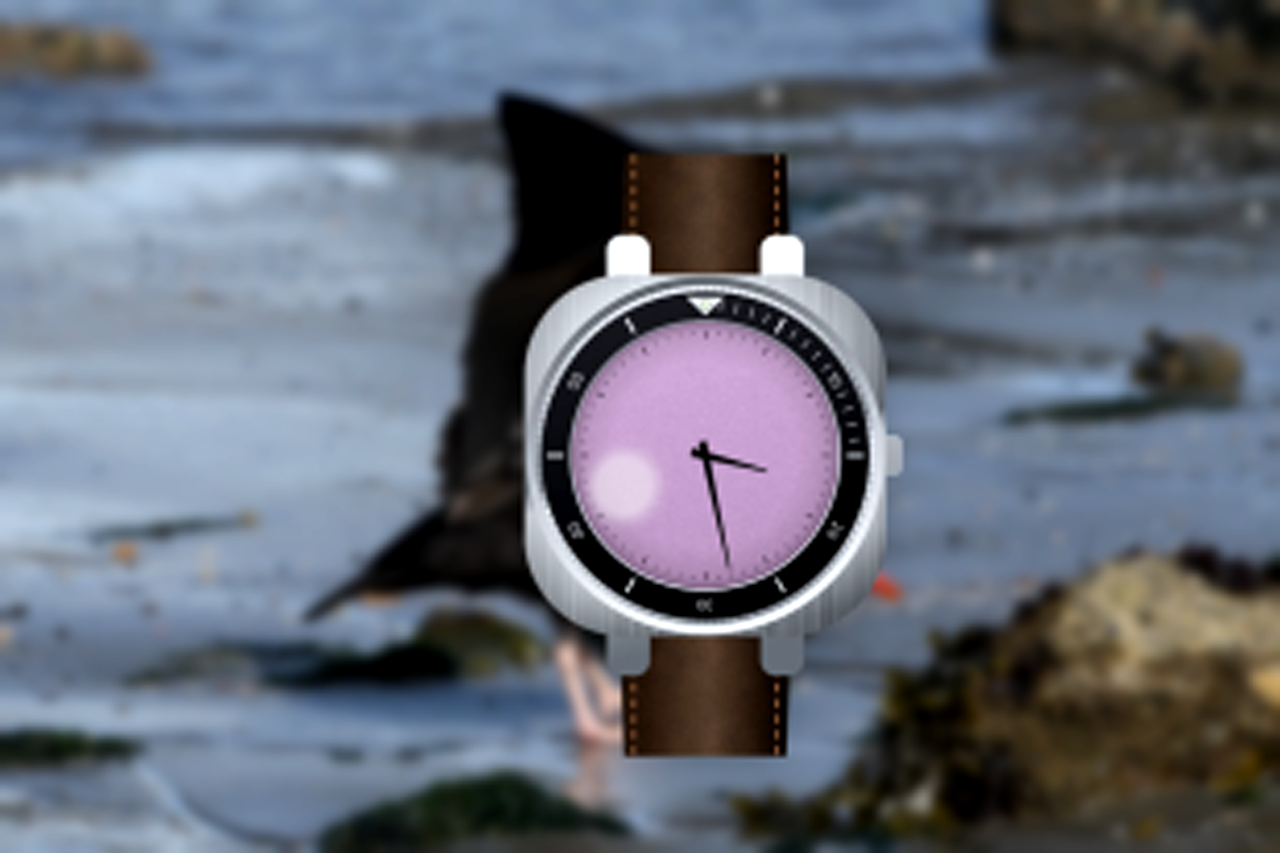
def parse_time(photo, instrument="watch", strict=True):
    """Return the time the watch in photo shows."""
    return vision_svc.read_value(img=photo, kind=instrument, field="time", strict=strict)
3:28
